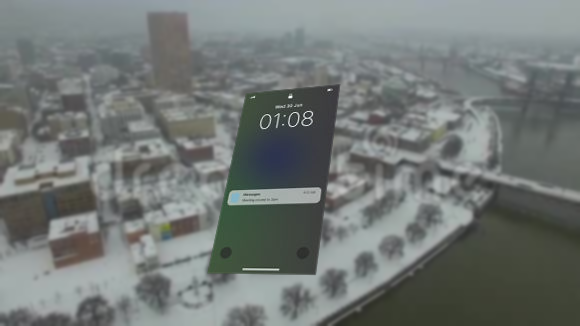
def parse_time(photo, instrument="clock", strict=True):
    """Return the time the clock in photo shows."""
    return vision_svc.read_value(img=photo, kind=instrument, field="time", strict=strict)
1:08
